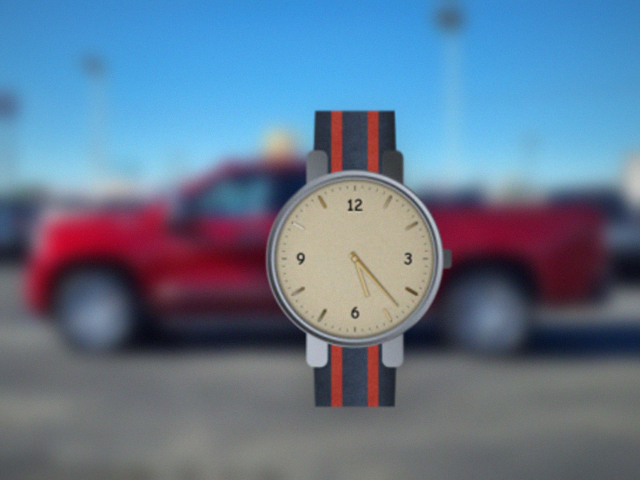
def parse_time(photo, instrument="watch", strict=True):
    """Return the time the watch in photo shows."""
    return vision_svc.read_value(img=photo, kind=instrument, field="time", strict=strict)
5:23
